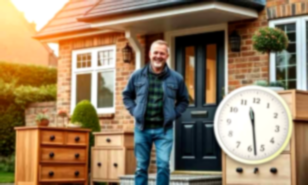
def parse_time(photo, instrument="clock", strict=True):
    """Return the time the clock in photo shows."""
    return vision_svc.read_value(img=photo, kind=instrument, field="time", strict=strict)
11:28
